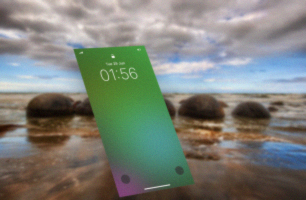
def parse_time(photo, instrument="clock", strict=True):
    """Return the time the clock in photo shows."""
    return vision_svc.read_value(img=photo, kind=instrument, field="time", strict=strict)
1:56
